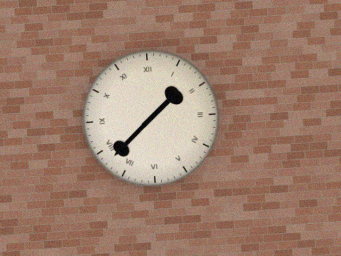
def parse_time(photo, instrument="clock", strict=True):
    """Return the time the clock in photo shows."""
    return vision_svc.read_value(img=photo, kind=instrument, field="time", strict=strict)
1:38
